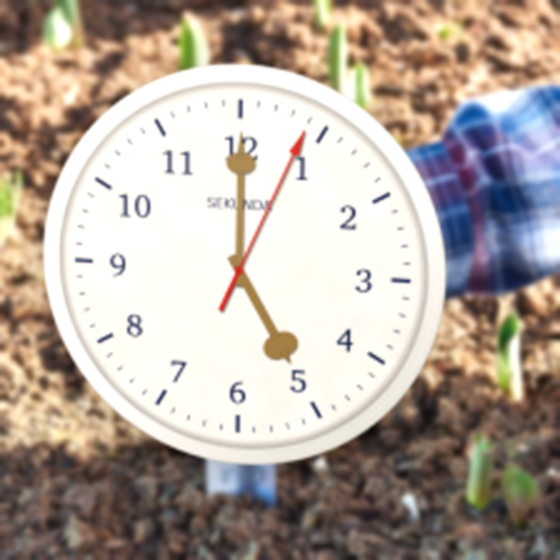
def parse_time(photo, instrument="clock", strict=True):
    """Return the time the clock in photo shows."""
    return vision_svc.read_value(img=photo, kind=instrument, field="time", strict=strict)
5:00:04
